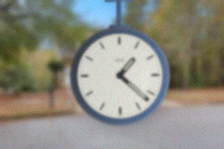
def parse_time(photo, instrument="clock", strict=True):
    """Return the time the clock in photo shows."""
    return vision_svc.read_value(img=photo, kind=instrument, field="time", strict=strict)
1:22
